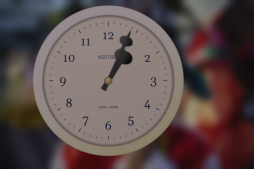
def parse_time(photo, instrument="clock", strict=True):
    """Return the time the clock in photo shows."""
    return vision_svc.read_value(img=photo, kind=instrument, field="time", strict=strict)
1:04
